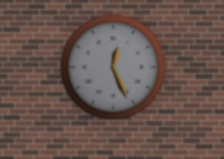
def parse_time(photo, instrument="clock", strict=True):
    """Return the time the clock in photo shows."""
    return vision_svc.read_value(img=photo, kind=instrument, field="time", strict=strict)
12:26
